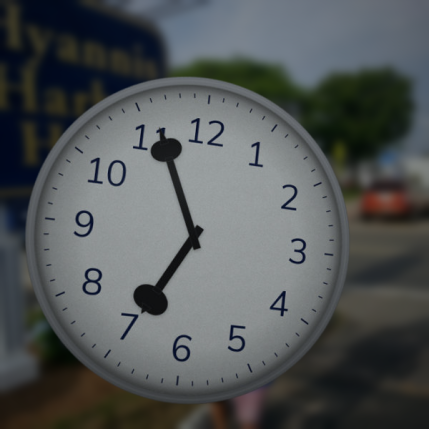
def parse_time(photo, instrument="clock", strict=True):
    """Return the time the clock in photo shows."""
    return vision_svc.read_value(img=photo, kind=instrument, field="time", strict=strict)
6:56
